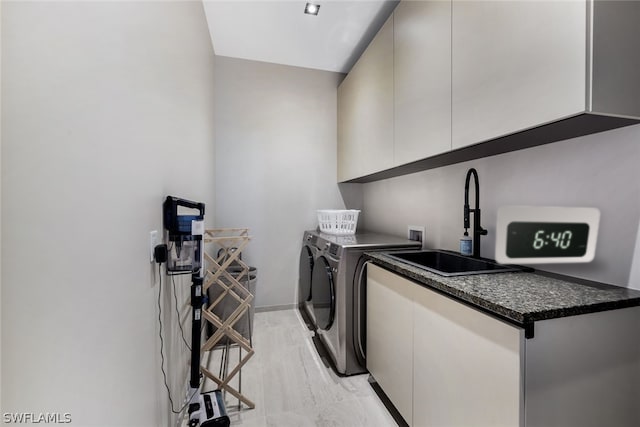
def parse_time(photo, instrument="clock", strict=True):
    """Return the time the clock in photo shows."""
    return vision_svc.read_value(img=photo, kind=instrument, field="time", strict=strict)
6:40
